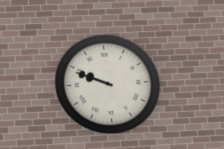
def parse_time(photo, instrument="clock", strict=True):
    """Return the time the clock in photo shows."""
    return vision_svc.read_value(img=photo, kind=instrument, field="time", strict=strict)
9:49
